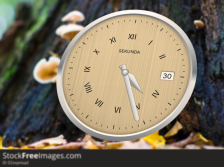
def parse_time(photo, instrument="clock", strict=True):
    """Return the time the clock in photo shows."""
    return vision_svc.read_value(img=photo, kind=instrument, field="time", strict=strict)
4:26
